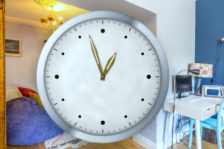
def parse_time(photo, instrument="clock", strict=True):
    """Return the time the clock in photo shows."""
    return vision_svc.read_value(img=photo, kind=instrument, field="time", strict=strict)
12:57
